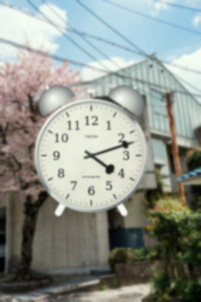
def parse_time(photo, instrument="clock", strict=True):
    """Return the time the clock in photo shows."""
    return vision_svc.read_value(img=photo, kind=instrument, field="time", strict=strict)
4:12
